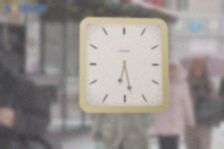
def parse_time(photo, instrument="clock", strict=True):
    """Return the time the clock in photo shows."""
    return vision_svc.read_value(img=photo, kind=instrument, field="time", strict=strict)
6:28
